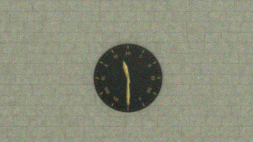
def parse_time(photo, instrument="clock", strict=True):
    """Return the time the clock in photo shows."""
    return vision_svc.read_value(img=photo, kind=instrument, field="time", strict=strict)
11:30
